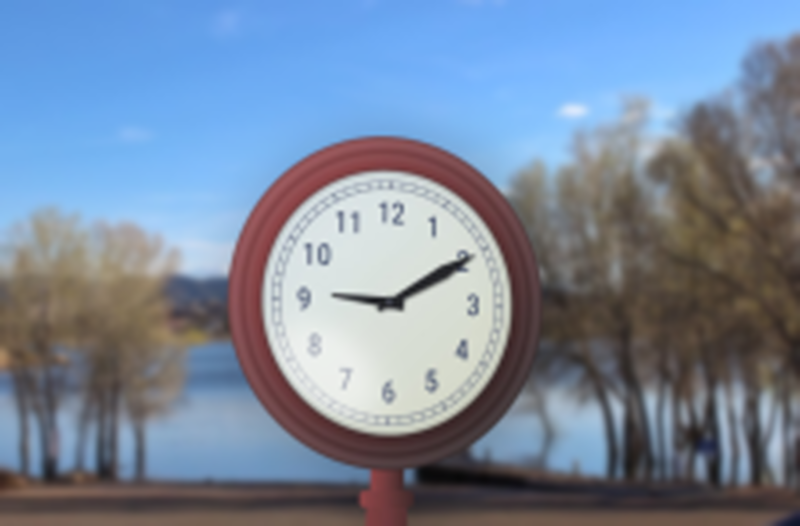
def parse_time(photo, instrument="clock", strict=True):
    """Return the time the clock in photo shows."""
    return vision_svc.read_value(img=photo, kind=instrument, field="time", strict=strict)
9:10
